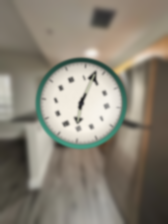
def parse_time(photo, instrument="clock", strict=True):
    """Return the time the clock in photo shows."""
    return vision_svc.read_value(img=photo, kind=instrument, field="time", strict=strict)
7:08
